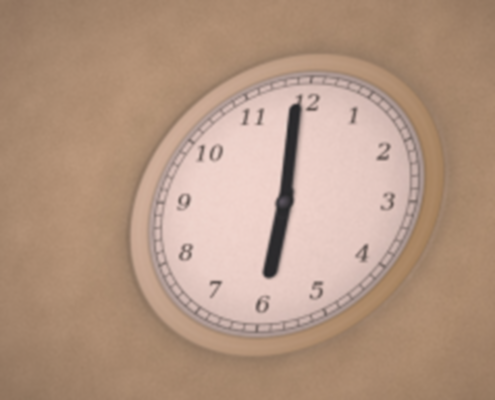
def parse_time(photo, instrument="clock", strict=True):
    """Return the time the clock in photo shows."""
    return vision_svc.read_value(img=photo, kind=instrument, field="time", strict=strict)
5:59
